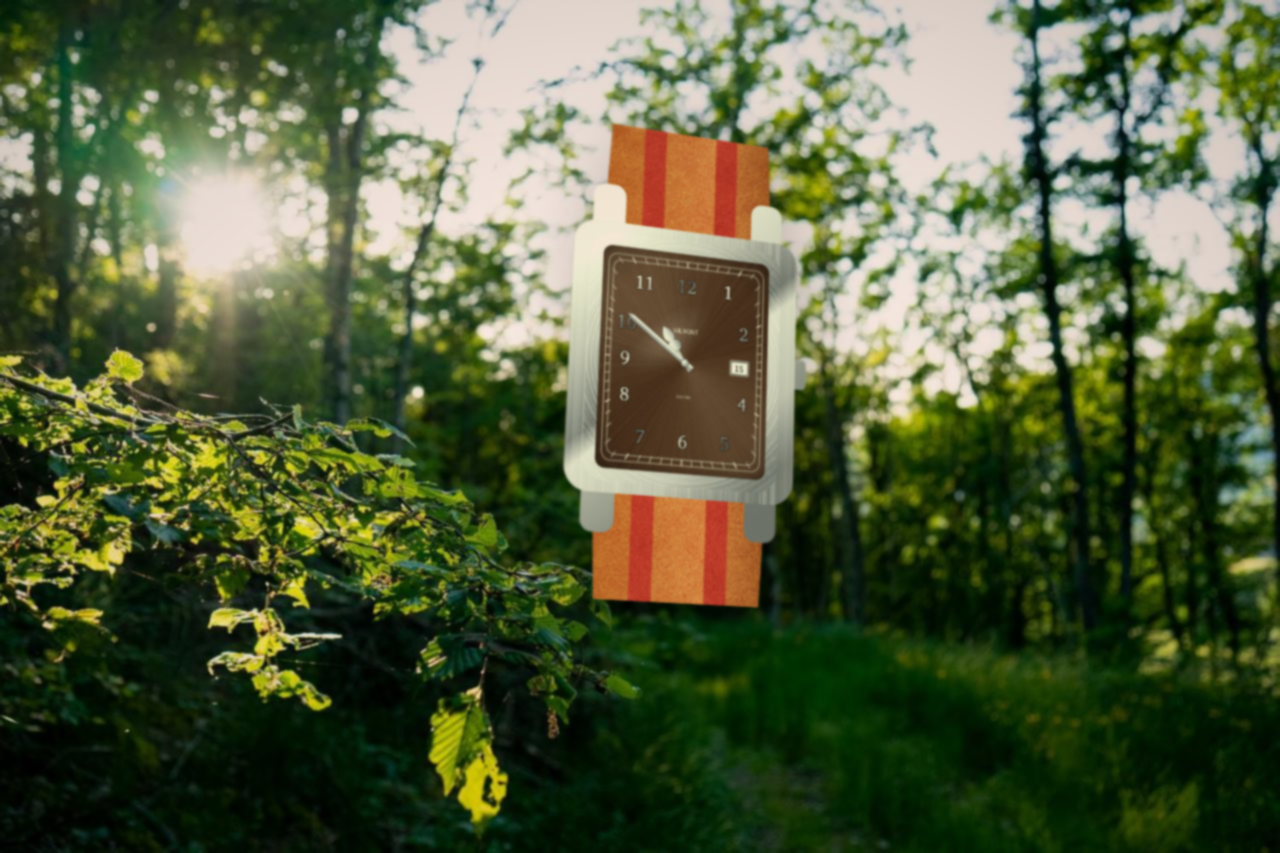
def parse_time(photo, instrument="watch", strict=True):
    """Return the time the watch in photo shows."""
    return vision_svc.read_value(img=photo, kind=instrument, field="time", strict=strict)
10:51
